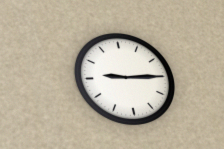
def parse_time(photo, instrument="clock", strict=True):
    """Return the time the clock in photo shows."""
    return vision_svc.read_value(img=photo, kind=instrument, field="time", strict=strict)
9:15
